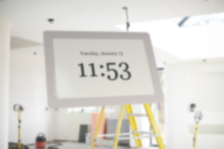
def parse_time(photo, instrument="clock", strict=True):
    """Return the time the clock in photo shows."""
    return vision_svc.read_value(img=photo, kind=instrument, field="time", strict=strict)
11:53
